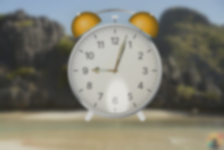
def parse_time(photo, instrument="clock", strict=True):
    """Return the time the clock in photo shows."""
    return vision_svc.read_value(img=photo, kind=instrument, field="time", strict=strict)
9:03
